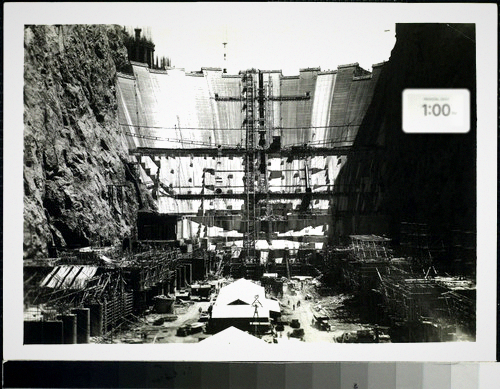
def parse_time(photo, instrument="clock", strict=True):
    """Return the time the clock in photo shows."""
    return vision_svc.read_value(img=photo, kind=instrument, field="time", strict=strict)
1:00
